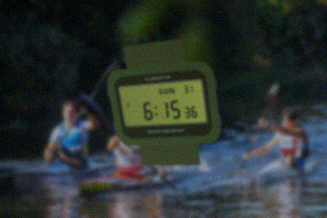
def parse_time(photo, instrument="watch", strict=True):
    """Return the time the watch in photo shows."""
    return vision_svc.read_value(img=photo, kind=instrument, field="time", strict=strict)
6:15:36
